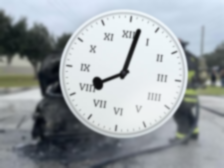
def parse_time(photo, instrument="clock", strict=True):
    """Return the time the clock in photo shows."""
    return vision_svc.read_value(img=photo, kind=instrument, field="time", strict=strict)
8:02
